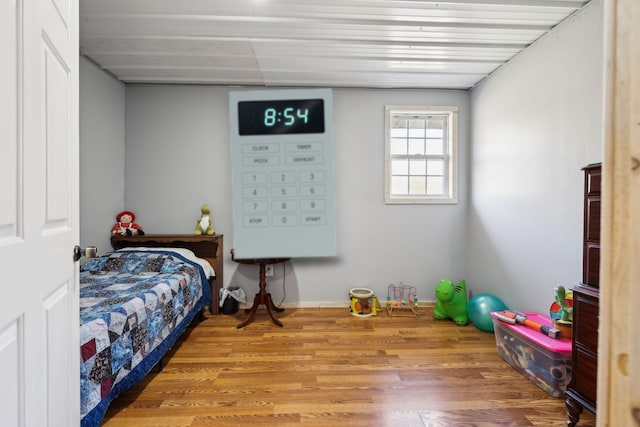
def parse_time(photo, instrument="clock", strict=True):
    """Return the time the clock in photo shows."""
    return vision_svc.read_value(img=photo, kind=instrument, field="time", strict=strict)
8:54
